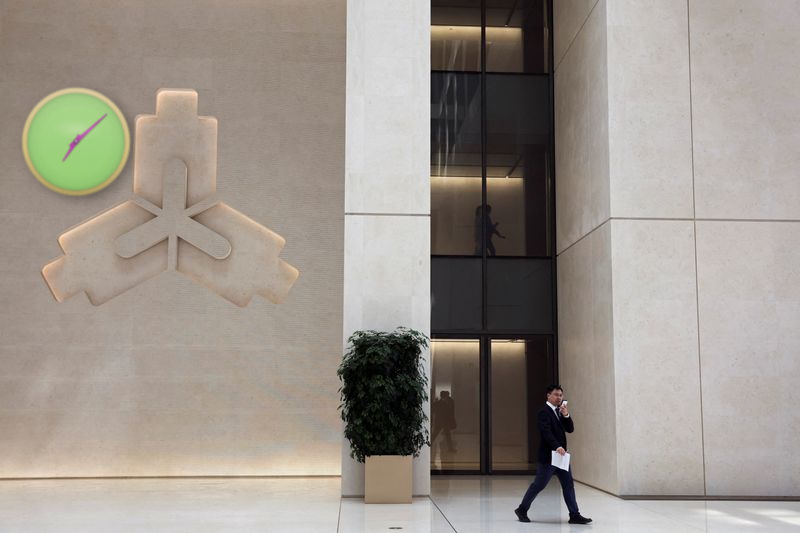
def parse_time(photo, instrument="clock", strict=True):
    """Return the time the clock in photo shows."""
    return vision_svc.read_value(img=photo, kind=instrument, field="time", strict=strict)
7:08
